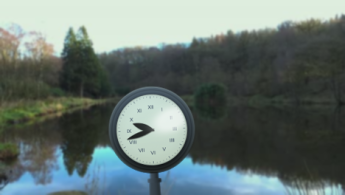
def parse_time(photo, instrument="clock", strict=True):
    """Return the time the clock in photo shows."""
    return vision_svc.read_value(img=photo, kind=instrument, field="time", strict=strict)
9:42
